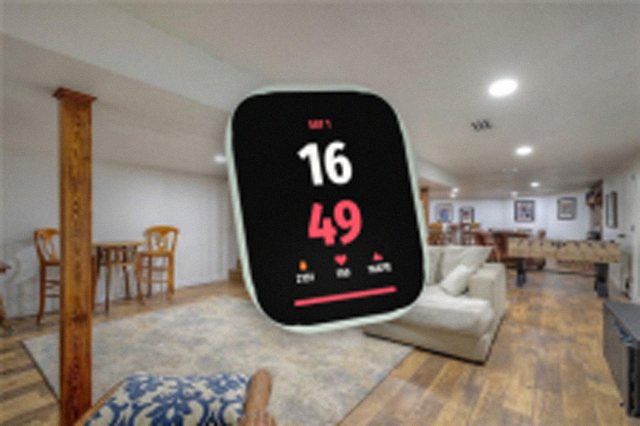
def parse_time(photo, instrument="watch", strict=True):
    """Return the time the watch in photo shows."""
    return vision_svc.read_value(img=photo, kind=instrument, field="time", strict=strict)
16:49
